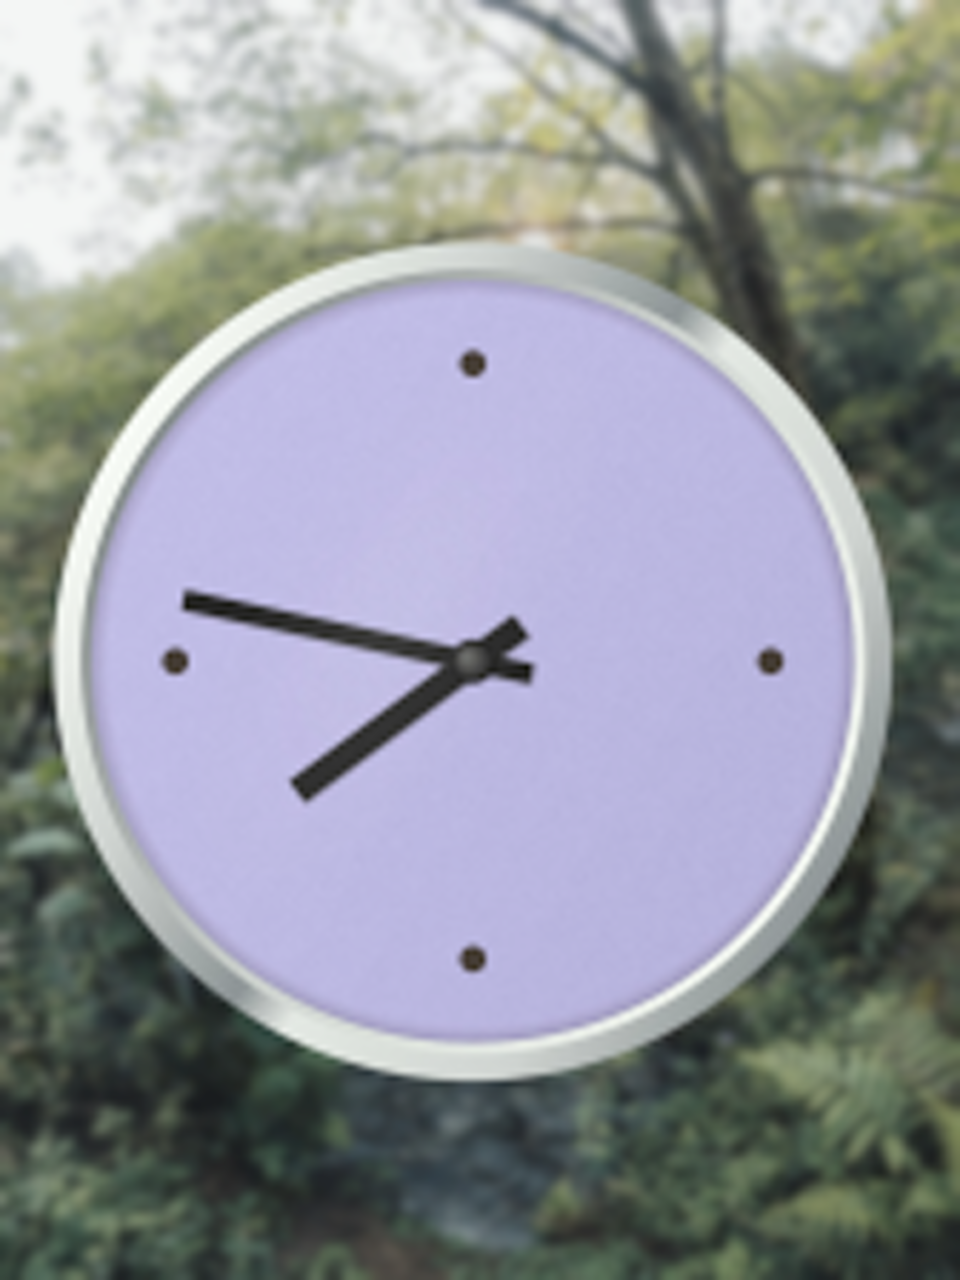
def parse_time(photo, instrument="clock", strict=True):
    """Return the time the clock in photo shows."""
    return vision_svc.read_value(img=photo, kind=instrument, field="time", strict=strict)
7:47
